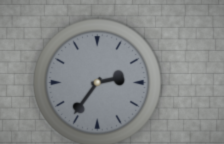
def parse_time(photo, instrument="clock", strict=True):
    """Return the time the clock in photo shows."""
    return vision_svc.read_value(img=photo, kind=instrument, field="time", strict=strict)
2:36
